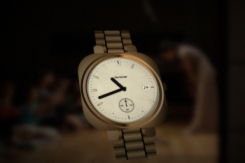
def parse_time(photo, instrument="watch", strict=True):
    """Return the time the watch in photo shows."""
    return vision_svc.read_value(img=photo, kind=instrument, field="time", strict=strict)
10:42
